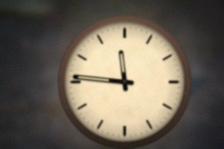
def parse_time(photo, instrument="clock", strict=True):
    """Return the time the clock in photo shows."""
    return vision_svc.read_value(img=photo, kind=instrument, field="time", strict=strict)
11:46
